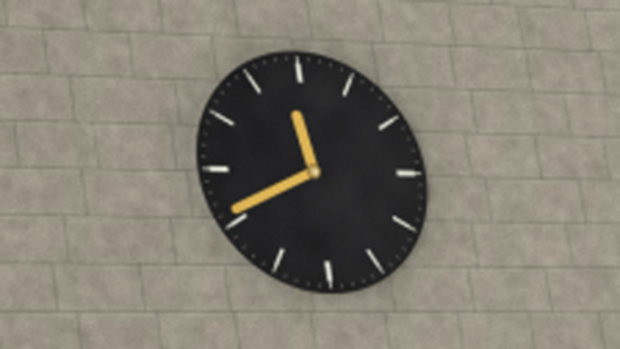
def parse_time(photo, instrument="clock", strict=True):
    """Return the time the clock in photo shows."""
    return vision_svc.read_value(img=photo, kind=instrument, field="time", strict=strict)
11:41
